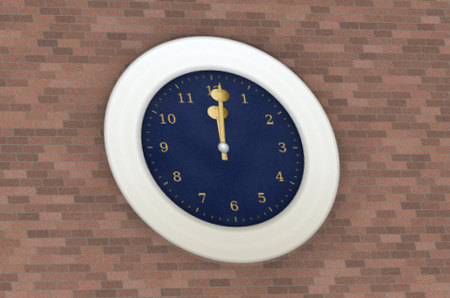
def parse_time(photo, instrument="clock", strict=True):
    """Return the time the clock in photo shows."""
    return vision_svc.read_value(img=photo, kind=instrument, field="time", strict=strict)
12:01
